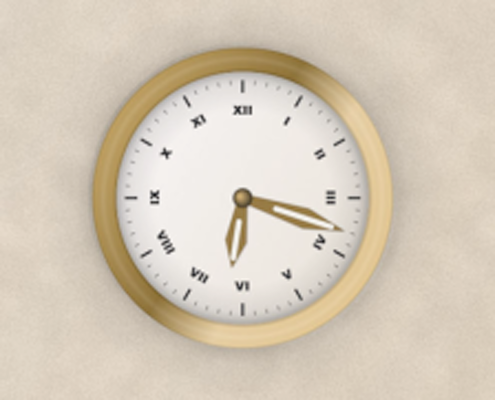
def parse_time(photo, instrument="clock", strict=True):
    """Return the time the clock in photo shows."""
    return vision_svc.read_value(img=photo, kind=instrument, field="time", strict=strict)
6:18
